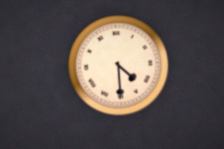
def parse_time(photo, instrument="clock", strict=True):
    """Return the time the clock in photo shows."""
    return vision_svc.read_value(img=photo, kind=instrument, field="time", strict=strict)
4:30
